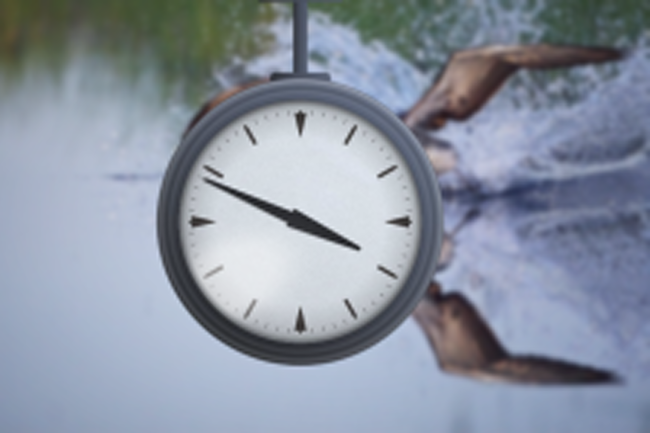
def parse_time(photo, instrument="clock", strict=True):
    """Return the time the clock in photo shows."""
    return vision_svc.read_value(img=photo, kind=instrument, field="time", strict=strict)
3:49
